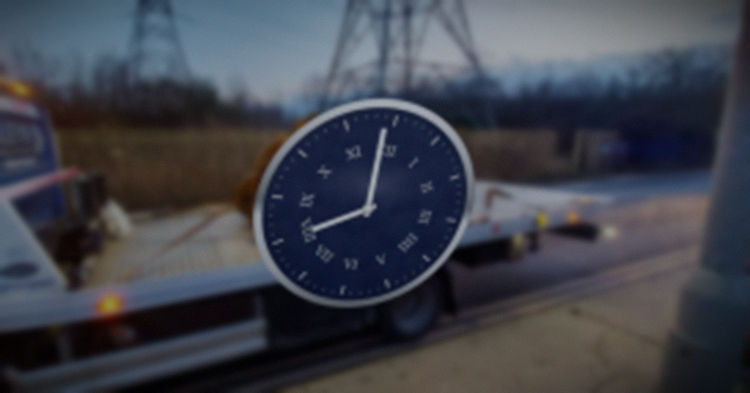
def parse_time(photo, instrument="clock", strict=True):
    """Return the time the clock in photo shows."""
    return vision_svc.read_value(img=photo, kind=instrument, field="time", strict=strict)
7:59
